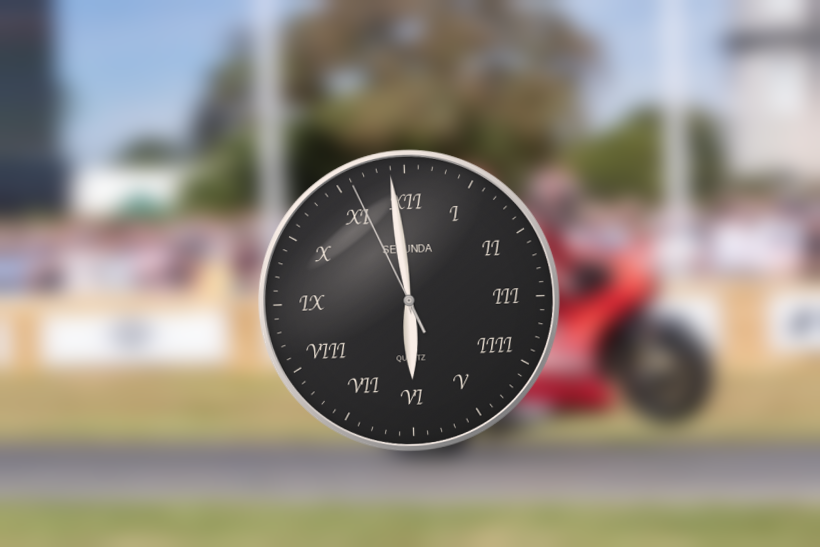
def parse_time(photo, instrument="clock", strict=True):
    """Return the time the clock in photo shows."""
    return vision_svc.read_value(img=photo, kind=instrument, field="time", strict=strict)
5:58:56
